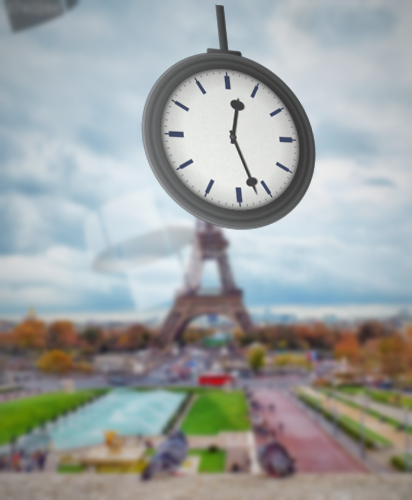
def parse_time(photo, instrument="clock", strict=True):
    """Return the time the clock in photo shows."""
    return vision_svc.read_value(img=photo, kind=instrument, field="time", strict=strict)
12:27
